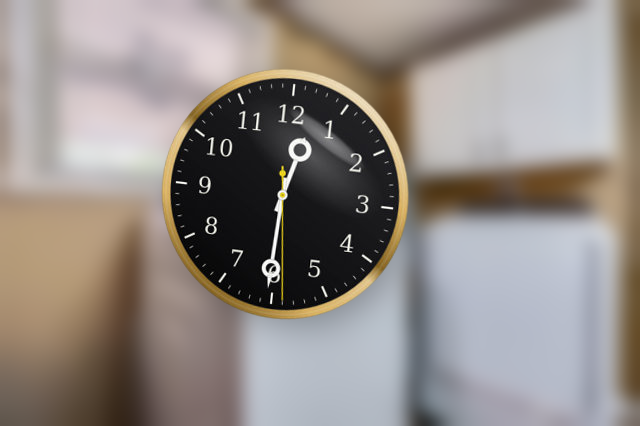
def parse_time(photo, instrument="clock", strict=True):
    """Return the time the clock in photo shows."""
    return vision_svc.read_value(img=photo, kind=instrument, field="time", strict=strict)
12:30:29
